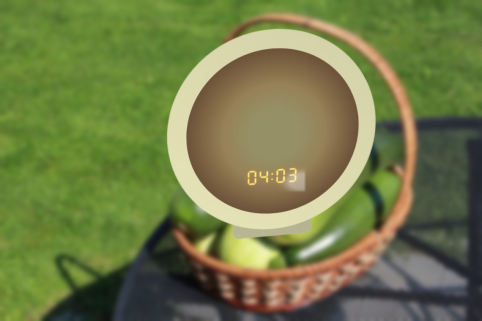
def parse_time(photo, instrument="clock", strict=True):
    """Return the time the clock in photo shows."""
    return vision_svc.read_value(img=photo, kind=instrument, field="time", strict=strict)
4:03
